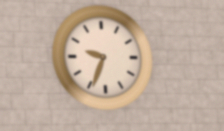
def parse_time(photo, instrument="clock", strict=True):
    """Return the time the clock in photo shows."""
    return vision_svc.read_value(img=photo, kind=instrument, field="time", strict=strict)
9:34
